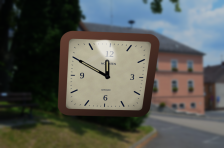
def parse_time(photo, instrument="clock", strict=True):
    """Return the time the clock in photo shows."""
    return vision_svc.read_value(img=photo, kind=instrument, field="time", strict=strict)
11:50
